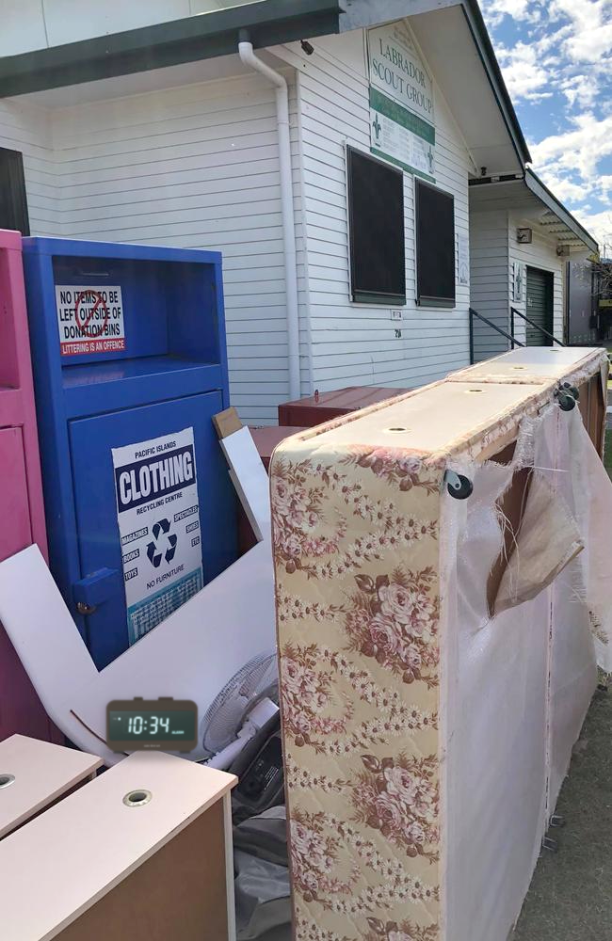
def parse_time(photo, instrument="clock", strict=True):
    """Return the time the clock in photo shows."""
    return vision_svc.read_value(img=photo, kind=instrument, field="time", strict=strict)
10:34
